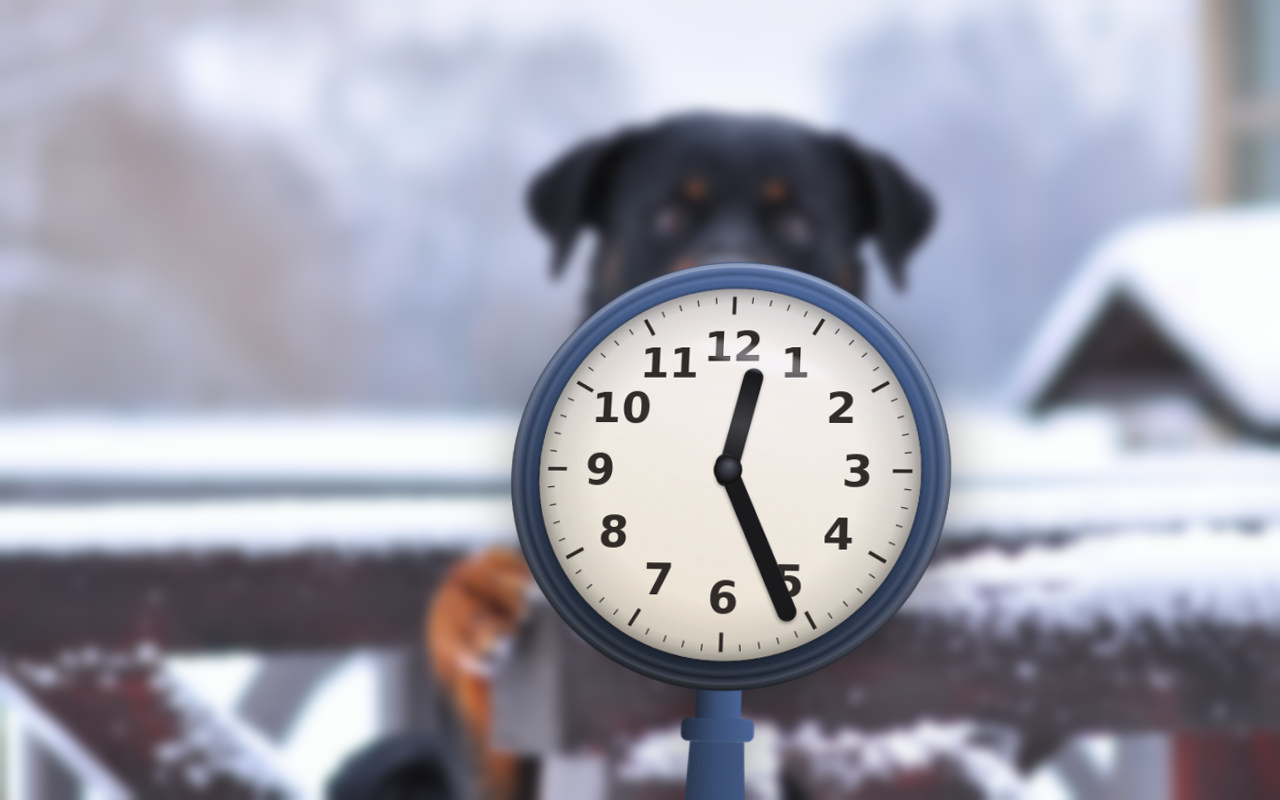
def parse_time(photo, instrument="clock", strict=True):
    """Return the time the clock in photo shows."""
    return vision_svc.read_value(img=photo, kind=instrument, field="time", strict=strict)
12:26
